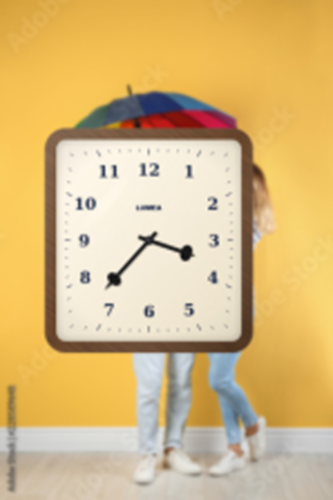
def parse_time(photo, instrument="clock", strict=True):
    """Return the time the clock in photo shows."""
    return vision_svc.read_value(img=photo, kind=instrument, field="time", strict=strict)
3:37
